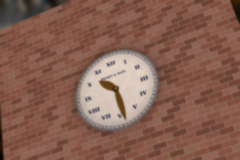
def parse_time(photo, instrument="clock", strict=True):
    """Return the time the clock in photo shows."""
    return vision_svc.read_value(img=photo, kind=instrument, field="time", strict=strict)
10:29
